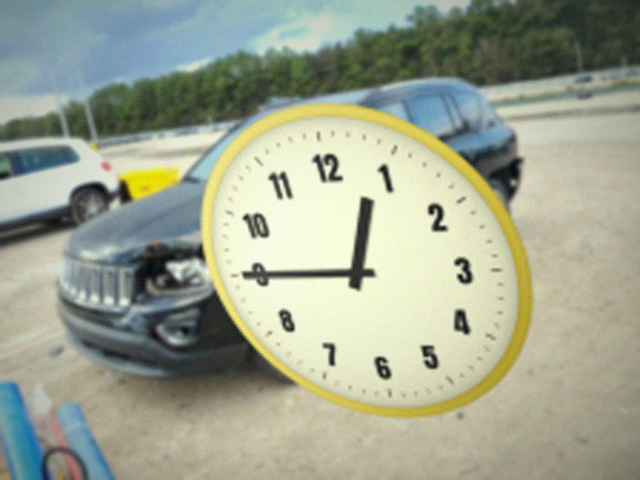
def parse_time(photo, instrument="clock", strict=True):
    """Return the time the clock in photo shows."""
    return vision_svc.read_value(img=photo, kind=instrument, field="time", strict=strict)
12:45
